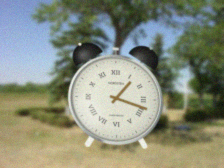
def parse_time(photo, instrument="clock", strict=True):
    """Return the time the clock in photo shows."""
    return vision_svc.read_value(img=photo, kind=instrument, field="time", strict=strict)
1:18
